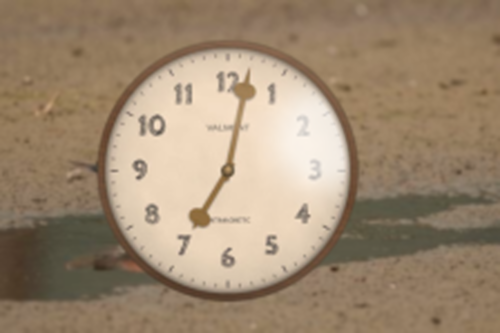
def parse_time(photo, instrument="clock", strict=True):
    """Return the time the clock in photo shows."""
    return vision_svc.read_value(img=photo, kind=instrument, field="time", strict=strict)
7:02
